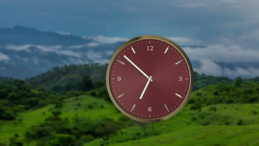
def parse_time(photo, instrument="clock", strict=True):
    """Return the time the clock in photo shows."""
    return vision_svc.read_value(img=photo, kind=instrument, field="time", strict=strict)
6:52
